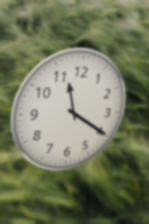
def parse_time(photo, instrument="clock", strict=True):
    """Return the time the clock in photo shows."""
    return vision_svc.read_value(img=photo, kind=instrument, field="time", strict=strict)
11:20
